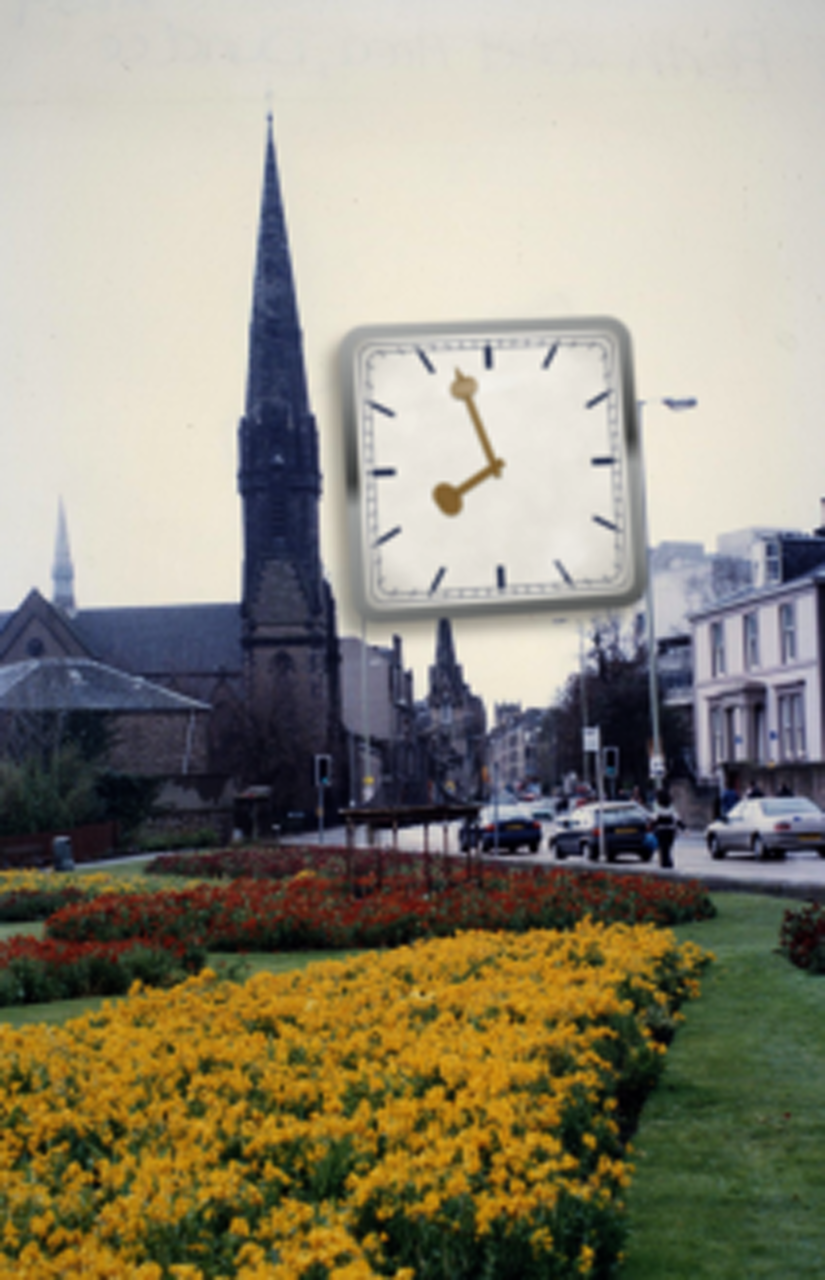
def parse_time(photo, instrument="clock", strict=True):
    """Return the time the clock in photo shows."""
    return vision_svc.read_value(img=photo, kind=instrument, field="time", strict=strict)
7:57
